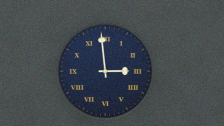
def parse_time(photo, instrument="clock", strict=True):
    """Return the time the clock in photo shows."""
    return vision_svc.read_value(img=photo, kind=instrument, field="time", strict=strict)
2:59
